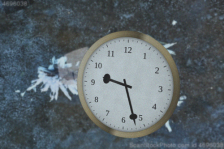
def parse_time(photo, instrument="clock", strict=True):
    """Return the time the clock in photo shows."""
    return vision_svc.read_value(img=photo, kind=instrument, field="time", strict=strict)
9:27
